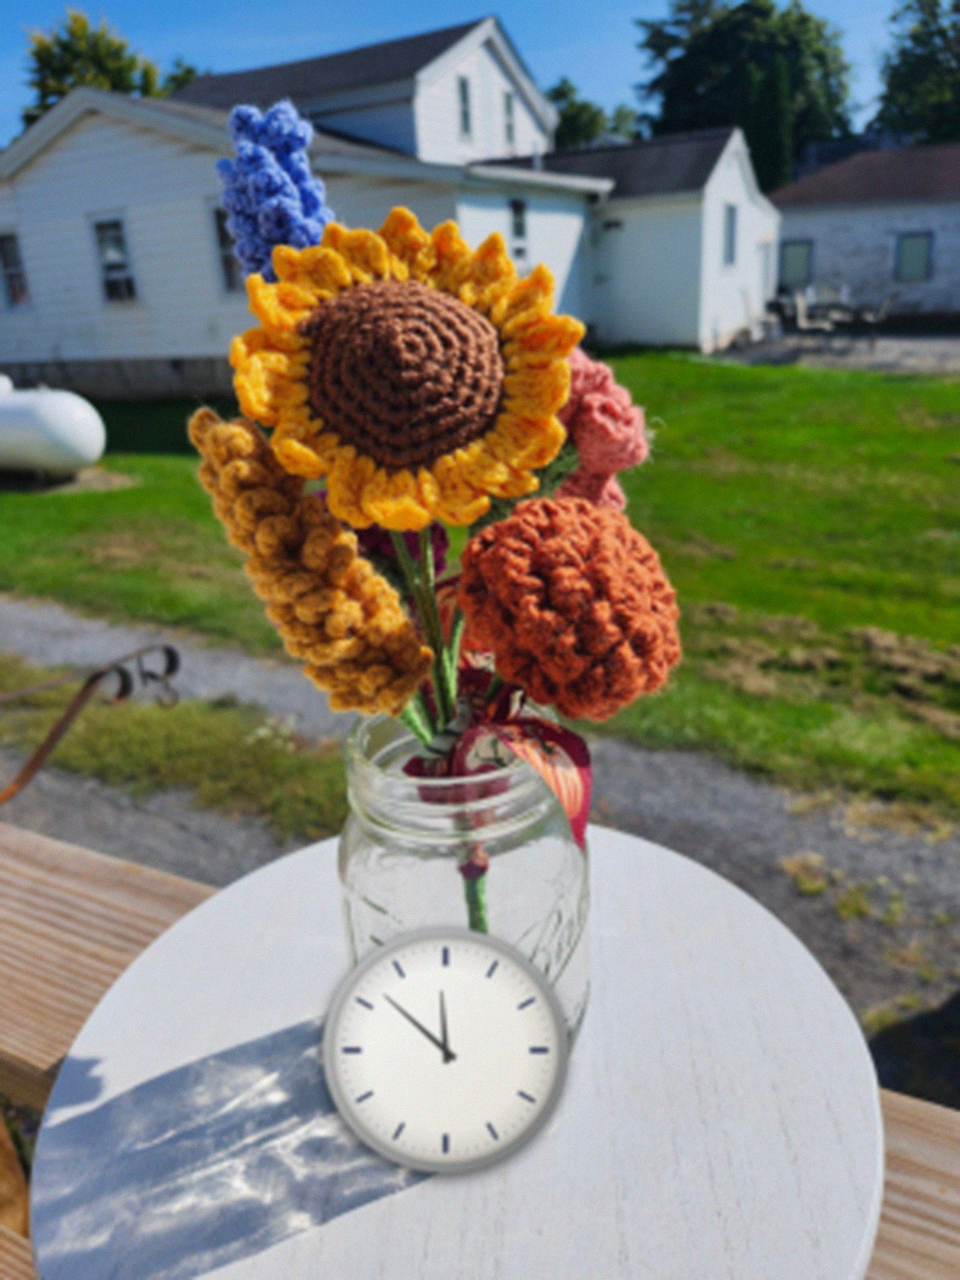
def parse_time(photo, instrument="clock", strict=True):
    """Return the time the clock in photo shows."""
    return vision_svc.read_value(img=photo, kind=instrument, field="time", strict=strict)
11:52
